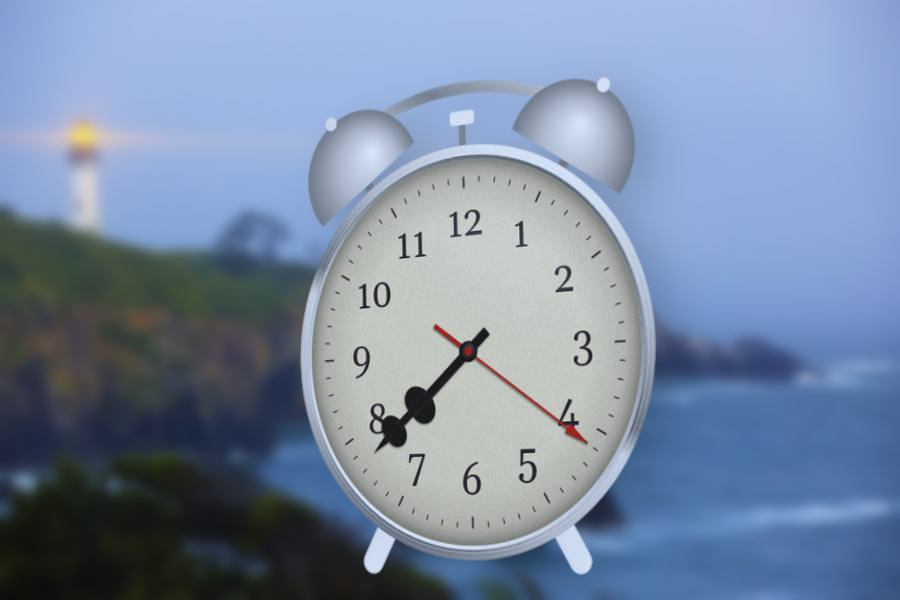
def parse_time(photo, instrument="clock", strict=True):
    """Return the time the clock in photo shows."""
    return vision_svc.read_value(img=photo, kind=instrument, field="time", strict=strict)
7:38:21
